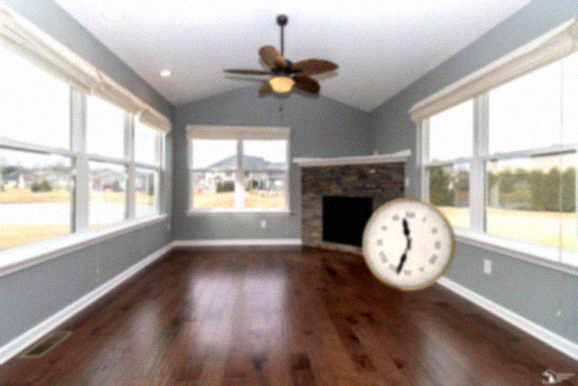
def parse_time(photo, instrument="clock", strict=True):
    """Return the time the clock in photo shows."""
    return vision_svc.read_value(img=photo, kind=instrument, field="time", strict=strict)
11:33
